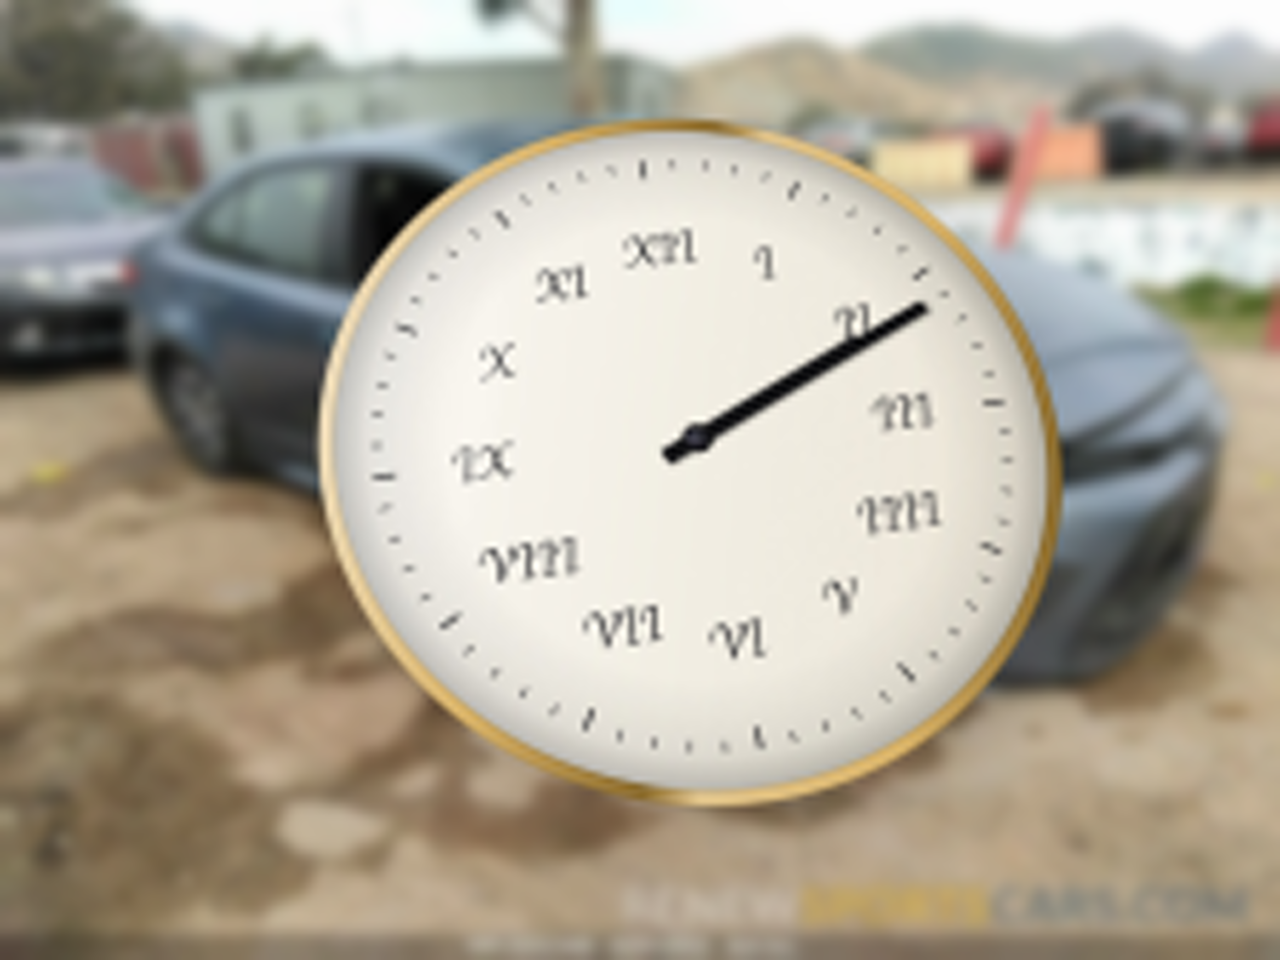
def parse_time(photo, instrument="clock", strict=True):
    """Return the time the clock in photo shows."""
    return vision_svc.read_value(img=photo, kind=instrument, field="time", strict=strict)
2:11
